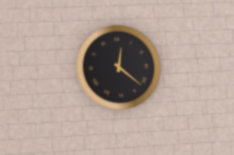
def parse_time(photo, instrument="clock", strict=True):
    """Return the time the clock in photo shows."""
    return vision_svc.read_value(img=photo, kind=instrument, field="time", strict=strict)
12:22
